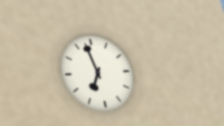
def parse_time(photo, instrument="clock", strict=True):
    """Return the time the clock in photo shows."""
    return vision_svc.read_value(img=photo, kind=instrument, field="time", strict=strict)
6:58
